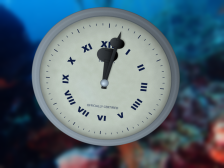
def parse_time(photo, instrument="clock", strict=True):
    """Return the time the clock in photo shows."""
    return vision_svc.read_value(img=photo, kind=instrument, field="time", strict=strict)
12:02
